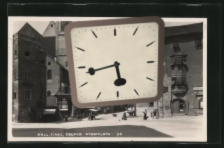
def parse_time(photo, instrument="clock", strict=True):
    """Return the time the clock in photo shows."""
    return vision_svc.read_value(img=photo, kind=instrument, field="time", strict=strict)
5:43
